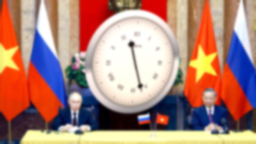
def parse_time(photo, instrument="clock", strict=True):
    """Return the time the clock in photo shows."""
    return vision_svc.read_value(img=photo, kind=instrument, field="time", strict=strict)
11:27
